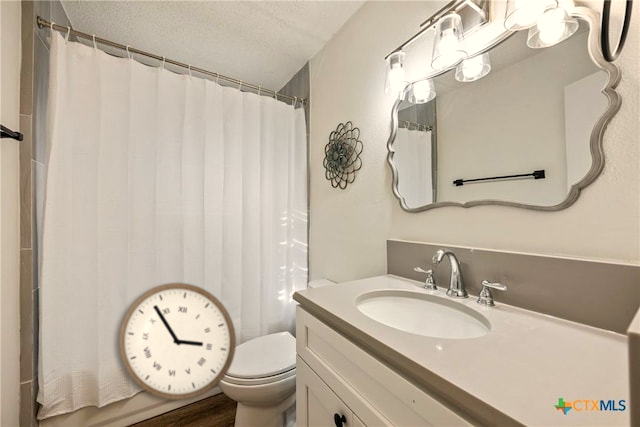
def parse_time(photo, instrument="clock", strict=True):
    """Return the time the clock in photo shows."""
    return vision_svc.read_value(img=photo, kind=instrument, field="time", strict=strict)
2:53
